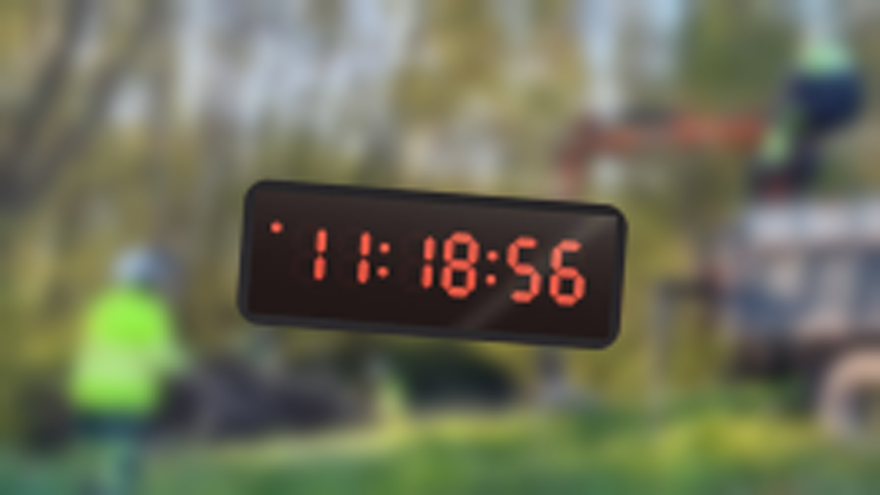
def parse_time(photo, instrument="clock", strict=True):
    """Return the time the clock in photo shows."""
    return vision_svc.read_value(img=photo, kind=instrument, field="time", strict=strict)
11:18:56
